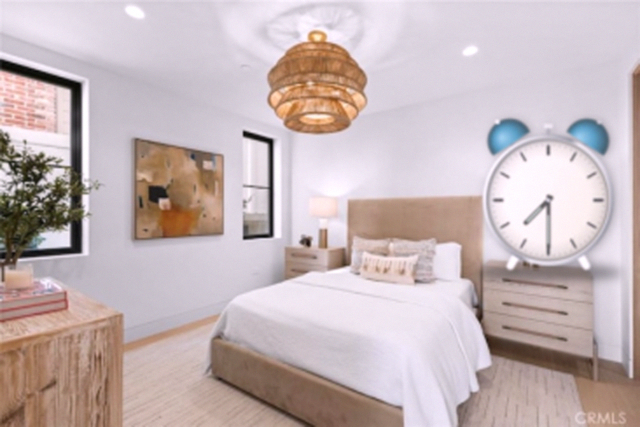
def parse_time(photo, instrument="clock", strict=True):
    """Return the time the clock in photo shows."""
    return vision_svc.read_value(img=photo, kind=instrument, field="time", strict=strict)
7:30
